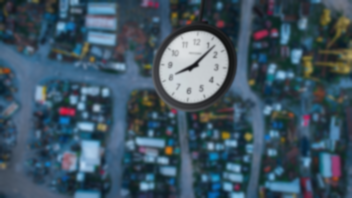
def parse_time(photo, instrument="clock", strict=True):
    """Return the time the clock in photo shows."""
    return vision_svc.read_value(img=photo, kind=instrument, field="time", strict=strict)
8:07
